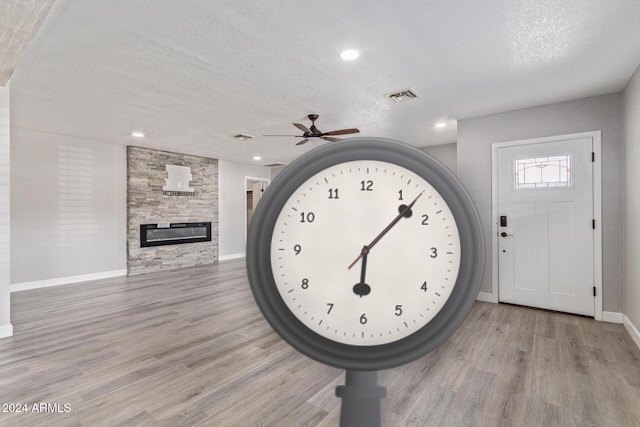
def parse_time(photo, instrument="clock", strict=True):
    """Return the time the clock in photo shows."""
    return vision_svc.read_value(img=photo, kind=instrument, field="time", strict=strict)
6:07:07
